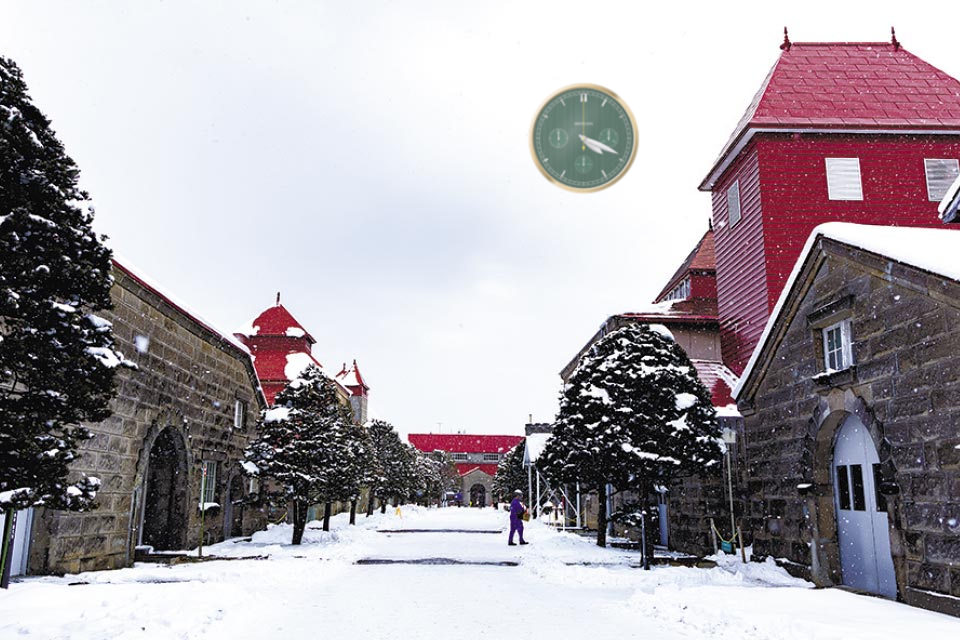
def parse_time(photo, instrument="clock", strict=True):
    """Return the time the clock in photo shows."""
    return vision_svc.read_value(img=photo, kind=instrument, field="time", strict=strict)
4:19
